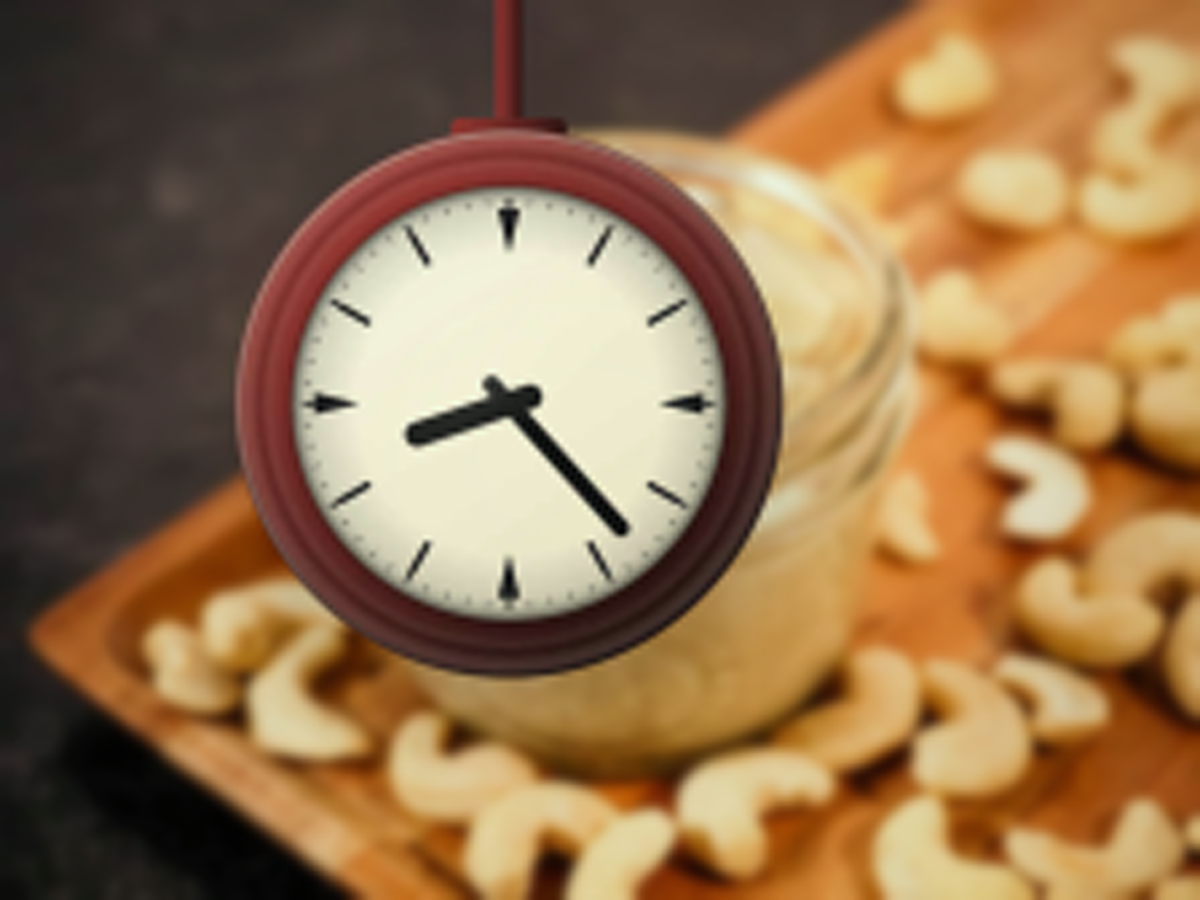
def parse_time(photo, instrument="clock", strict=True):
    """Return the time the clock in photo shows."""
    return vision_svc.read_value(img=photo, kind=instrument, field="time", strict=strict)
8:23
